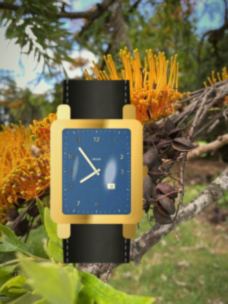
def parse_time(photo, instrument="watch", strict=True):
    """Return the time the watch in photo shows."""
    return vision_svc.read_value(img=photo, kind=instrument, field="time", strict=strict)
7:54
